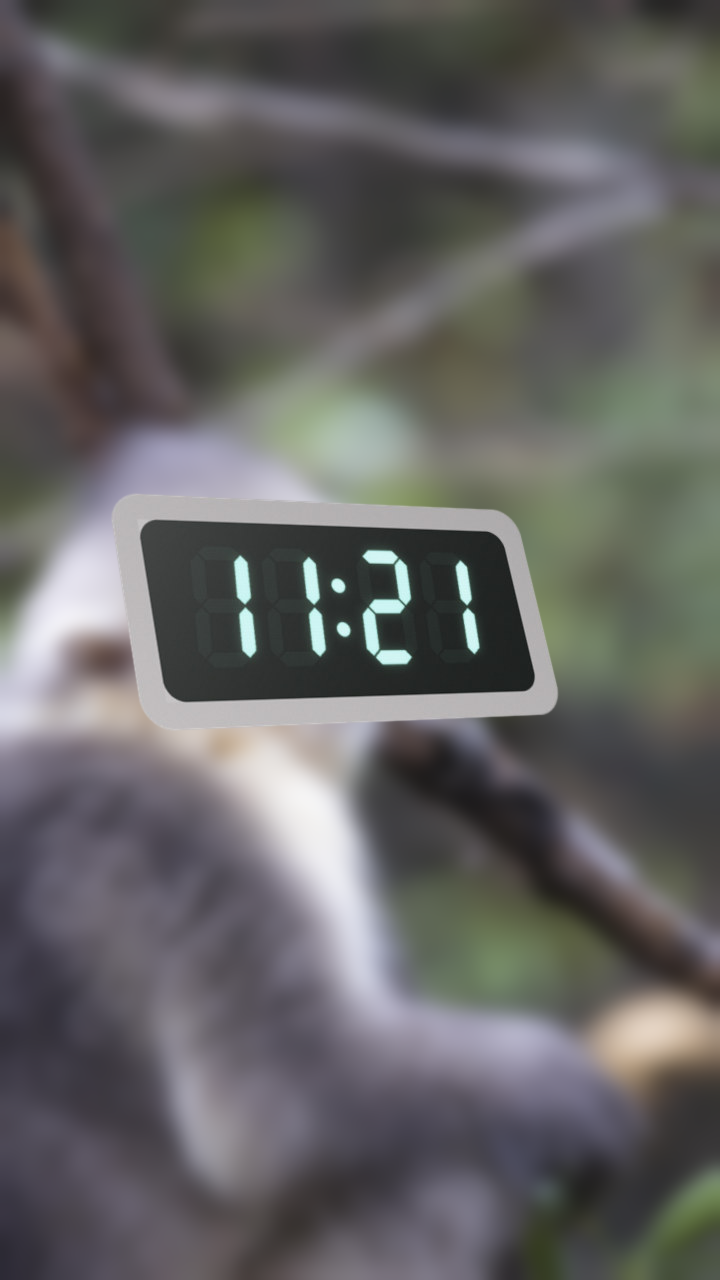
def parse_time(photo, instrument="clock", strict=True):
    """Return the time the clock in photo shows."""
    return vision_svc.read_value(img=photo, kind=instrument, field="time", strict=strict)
11:21
